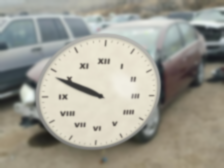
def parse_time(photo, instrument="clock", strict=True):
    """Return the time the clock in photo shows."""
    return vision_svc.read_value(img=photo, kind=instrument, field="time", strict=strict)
9:49
